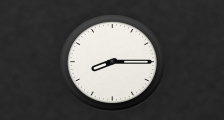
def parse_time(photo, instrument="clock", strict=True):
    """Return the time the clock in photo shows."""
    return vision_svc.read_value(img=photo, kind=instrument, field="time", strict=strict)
8:15
